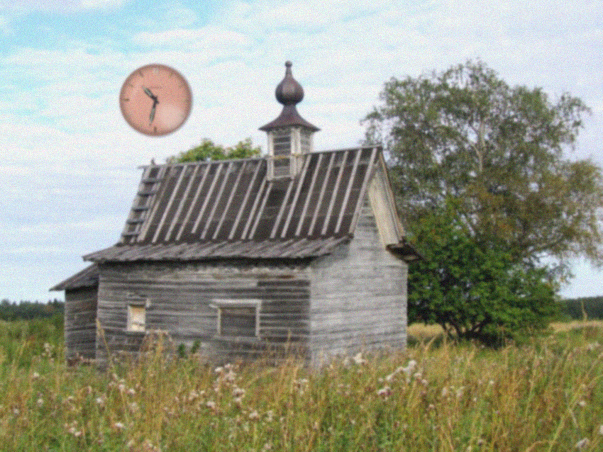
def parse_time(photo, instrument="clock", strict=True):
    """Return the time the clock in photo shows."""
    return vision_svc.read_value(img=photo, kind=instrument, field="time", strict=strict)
10:32
